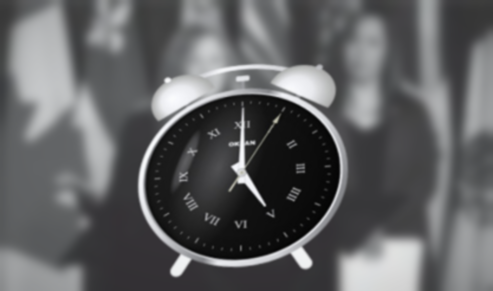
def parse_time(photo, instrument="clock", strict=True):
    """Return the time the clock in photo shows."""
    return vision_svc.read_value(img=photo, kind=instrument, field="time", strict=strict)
5:00:05
